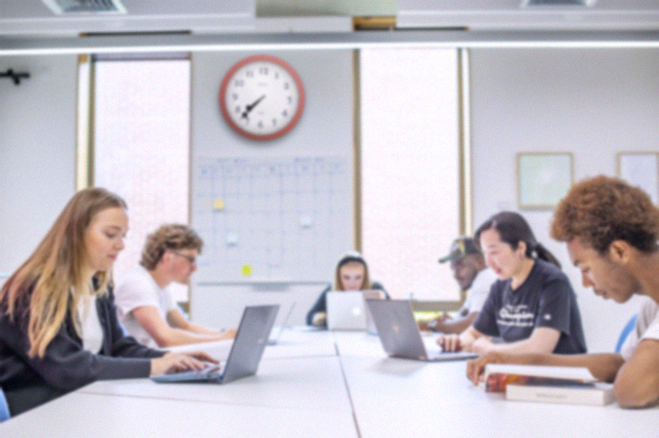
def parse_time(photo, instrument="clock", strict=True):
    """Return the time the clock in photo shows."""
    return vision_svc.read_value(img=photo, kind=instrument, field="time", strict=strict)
7:37
